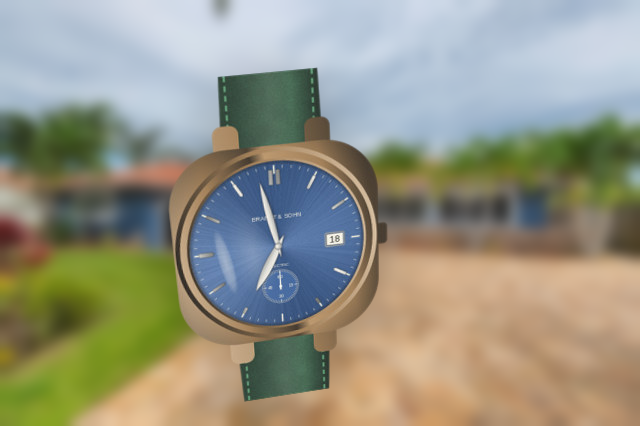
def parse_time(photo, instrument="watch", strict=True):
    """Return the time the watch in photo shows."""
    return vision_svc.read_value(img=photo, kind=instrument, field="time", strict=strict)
6:58
